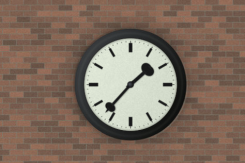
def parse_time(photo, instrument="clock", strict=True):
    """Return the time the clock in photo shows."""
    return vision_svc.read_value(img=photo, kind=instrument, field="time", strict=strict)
1:37
